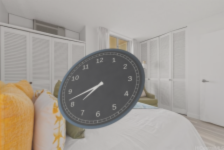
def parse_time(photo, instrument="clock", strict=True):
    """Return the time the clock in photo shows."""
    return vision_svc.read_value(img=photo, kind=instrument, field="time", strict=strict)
7:42
